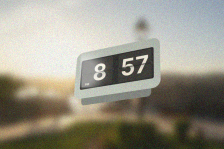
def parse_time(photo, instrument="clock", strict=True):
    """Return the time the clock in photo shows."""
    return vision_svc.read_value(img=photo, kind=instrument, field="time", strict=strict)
8:57
